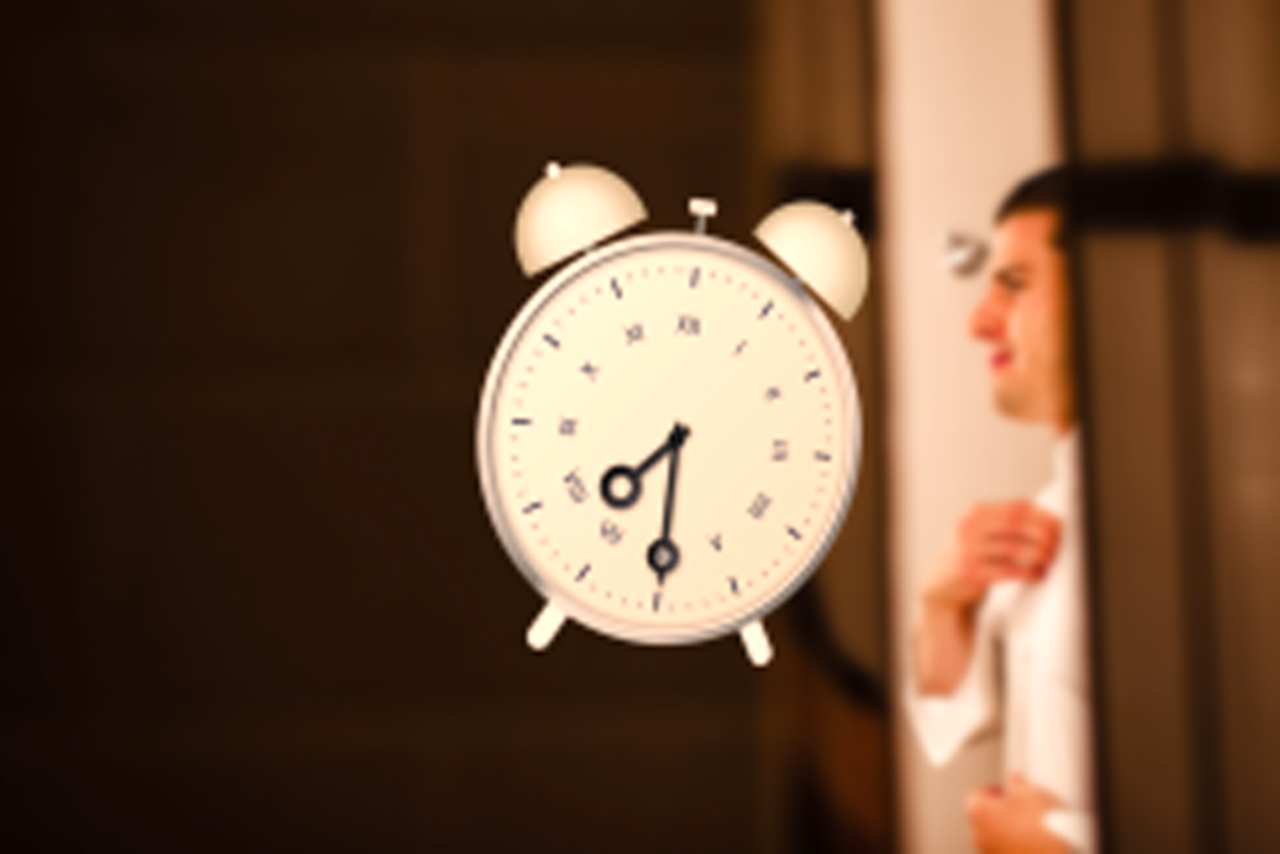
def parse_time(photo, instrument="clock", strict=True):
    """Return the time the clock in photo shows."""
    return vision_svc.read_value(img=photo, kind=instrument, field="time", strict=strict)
7:30
